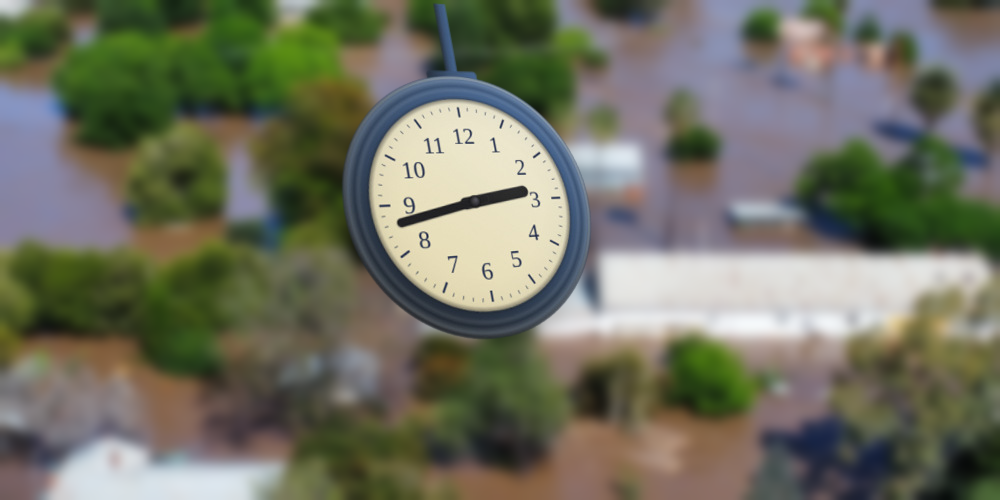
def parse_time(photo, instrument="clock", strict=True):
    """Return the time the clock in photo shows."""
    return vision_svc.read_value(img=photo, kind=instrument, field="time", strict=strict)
2:43
